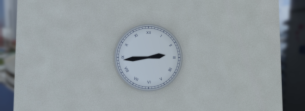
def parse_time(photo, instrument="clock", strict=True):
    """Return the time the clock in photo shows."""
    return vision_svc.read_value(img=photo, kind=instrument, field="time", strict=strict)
2:44
